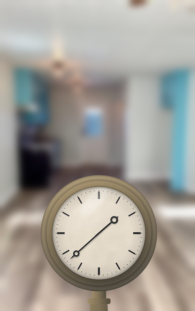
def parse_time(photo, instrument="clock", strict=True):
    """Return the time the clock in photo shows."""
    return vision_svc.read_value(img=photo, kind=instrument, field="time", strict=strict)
1:38
